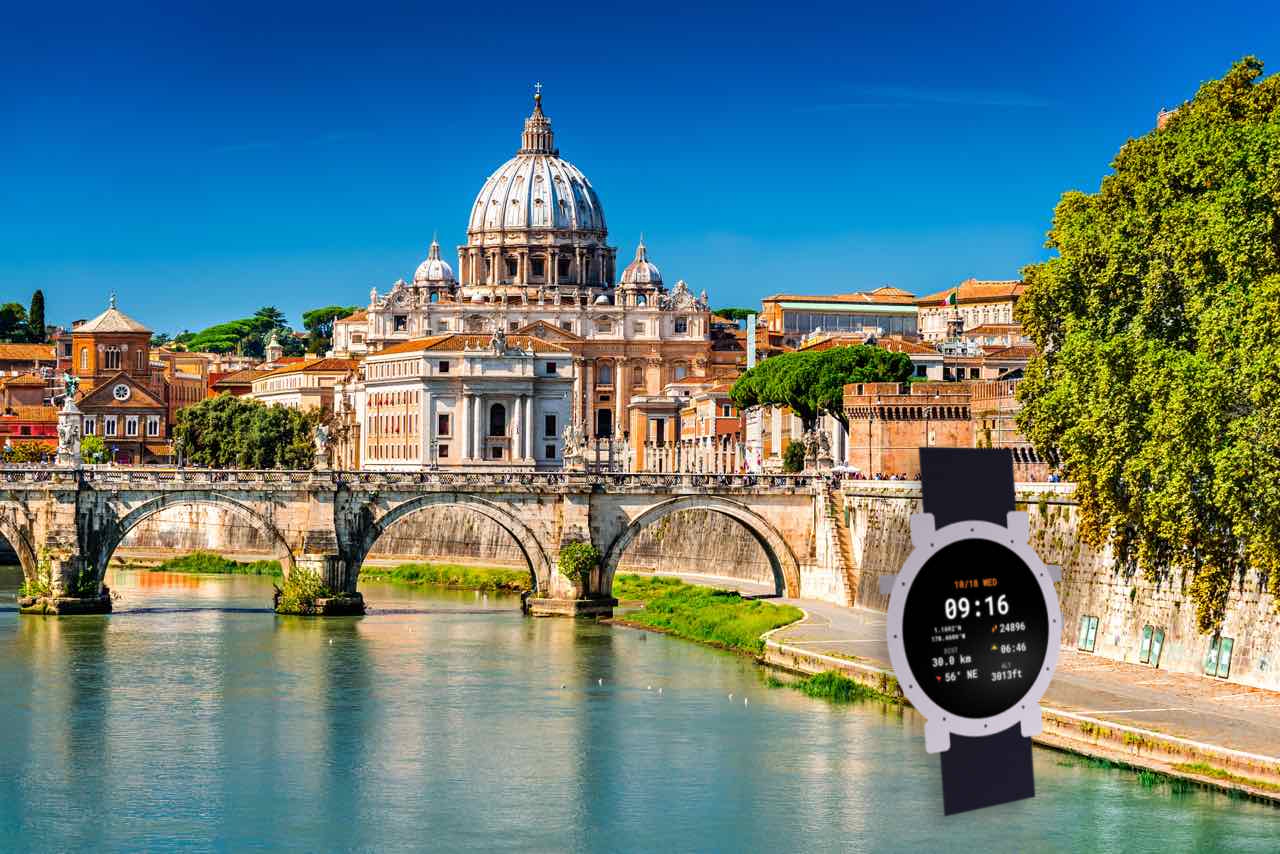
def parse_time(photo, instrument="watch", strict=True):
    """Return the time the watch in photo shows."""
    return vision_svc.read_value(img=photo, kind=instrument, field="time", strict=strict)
9:16
